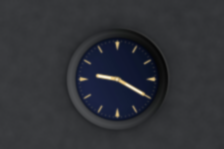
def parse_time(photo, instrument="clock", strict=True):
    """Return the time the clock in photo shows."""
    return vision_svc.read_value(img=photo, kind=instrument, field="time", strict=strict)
9:20
